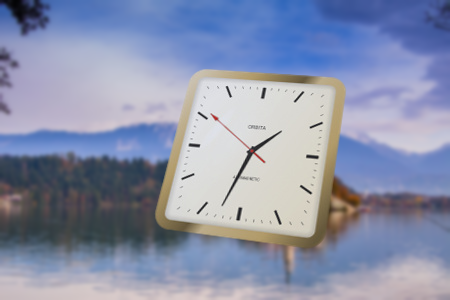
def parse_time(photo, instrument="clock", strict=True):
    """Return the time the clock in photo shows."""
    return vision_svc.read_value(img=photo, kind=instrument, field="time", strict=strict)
1:32:51
